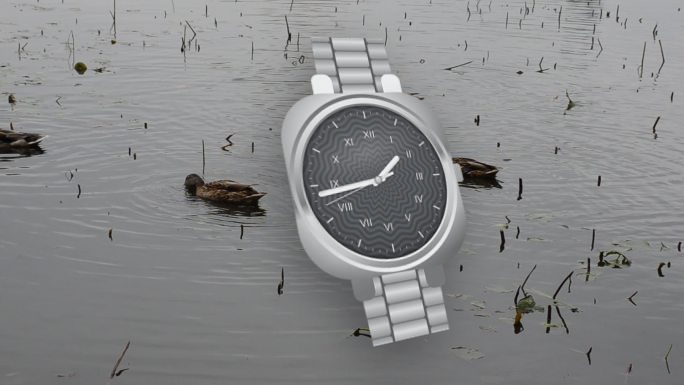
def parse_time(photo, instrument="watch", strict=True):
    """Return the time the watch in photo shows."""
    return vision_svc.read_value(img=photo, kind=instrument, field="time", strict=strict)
1:43:42
